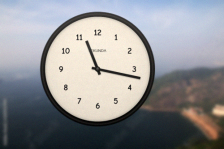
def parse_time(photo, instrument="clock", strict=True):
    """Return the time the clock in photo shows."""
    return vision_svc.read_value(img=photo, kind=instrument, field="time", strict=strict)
11:17
